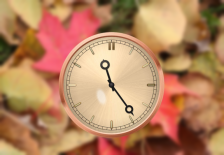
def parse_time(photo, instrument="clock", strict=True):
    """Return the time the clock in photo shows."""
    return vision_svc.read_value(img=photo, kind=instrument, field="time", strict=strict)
11:24
